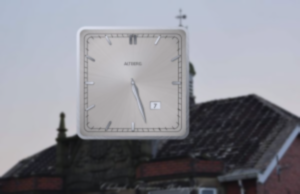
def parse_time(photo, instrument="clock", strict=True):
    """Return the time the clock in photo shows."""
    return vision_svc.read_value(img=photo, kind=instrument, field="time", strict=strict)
5:27
